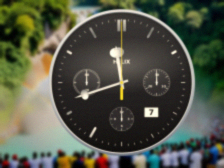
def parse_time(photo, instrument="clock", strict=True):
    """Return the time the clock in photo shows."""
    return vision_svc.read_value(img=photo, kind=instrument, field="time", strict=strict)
11:42
